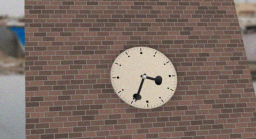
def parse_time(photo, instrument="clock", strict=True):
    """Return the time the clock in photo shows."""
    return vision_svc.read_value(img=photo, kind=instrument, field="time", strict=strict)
3:34
